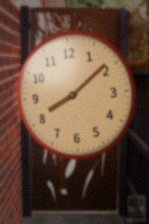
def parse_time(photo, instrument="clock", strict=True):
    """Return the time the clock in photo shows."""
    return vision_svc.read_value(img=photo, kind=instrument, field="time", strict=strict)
8:09
